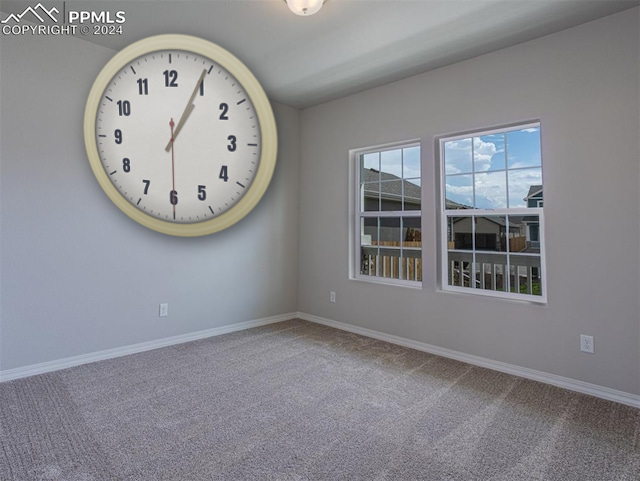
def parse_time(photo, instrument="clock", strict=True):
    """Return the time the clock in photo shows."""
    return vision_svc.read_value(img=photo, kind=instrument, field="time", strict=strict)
1:04:30
